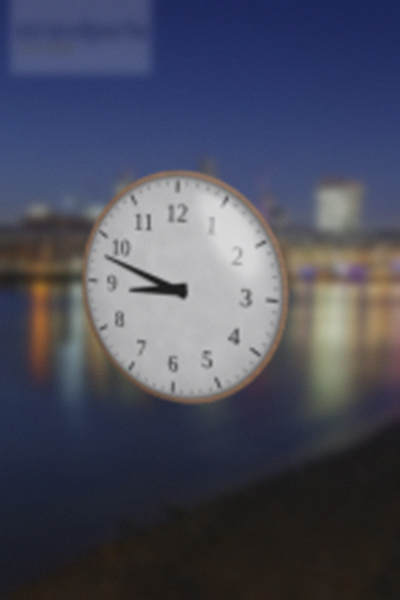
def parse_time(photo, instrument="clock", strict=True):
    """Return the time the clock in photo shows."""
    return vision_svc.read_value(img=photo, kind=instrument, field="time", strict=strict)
8:48
